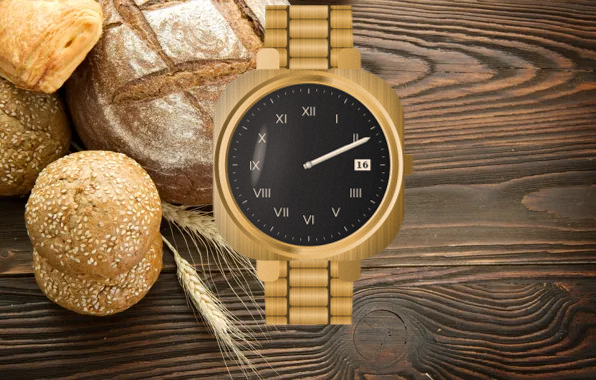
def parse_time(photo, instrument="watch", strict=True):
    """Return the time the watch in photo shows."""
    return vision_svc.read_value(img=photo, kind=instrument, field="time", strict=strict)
2:11
